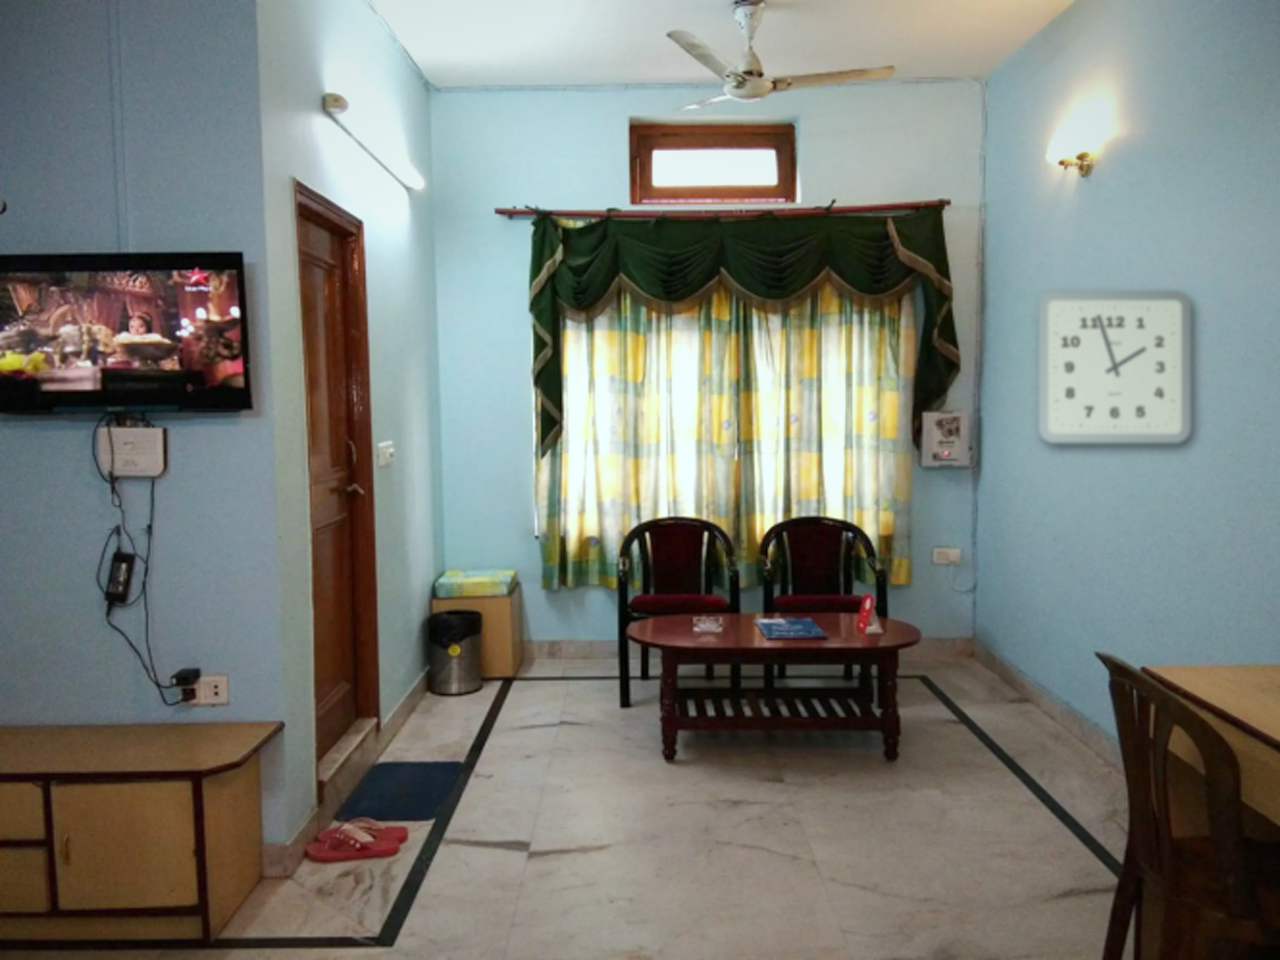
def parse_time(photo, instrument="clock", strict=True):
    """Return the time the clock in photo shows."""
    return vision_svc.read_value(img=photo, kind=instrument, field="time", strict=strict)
1:57
